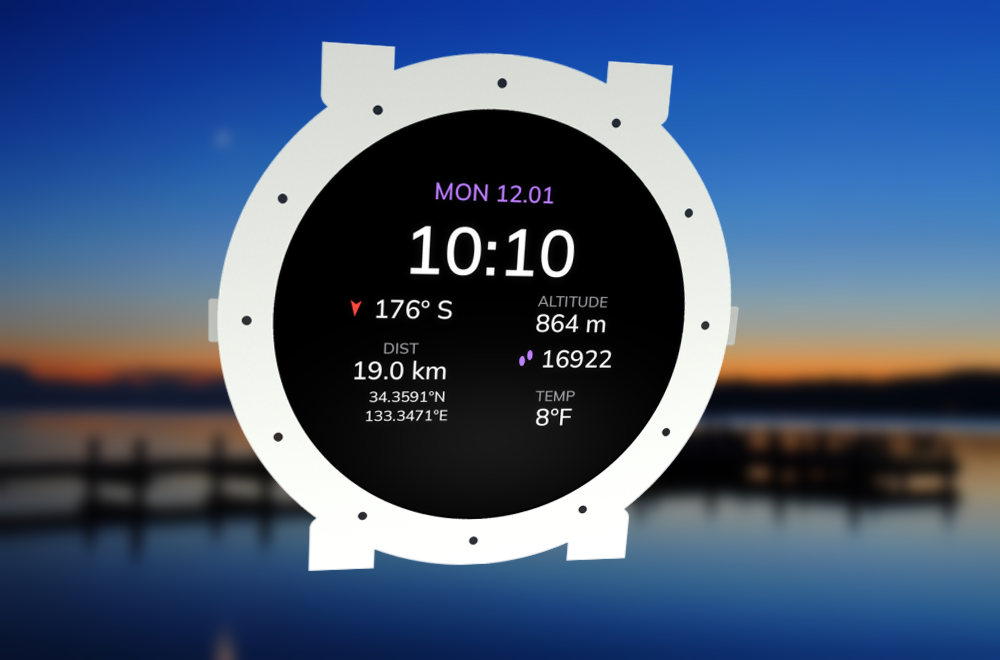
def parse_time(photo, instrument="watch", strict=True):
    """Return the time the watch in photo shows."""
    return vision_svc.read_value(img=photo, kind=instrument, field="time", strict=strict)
10:10
